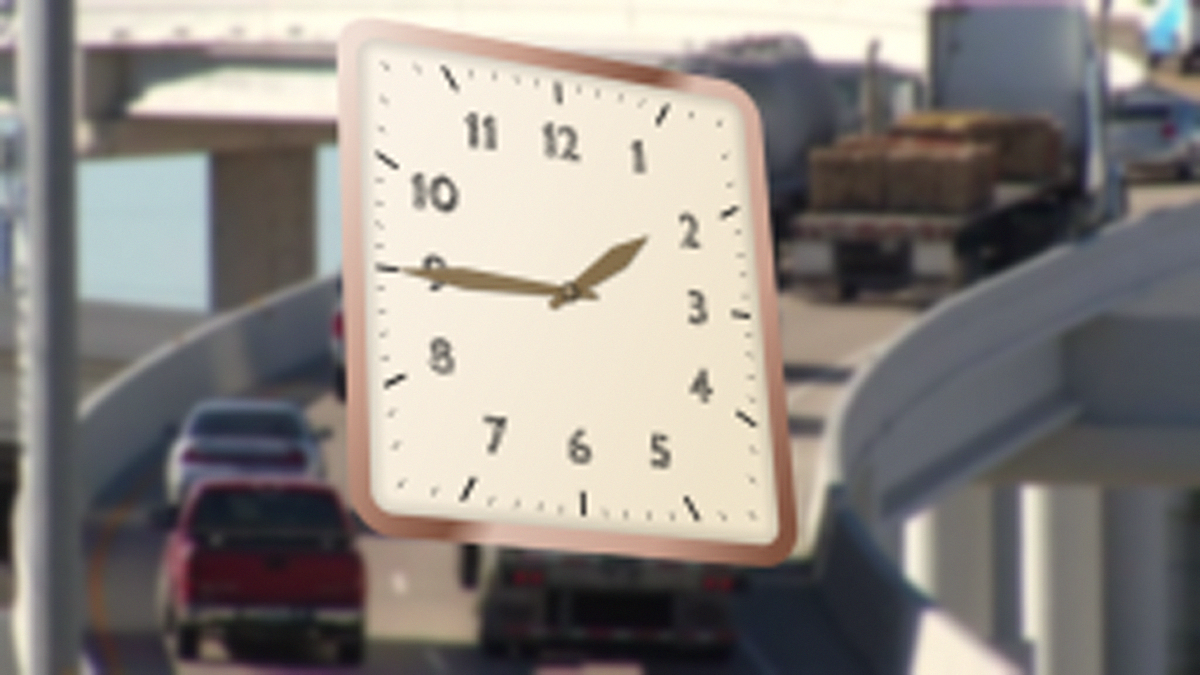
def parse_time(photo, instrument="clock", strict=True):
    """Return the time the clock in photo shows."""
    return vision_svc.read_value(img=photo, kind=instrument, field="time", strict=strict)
1:45
